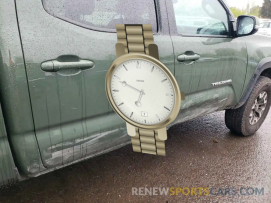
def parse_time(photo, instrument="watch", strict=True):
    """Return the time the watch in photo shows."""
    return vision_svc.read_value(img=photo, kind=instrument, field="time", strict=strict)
6:49
